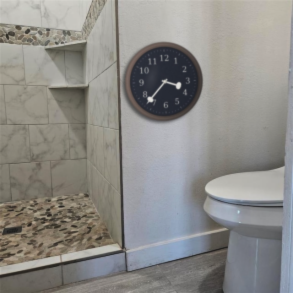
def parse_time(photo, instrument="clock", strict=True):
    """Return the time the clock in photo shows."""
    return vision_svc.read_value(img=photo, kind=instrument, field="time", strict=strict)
3:37
